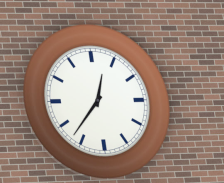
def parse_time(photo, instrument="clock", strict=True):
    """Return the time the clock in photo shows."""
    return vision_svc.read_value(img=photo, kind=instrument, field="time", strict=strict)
12:37
